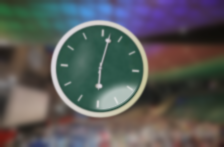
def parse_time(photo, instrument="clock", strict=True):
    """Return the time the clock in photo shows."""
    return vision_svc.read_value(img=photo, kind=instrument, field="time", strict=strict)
6:02
